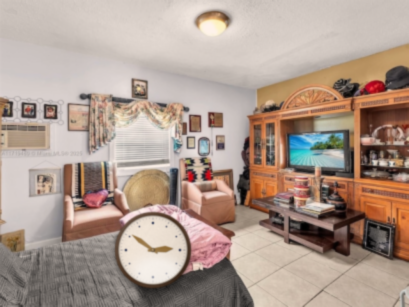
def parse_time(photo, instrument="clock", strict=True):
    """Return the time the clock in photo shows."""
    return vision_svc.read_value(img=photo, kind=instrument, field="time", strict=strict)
2:51
